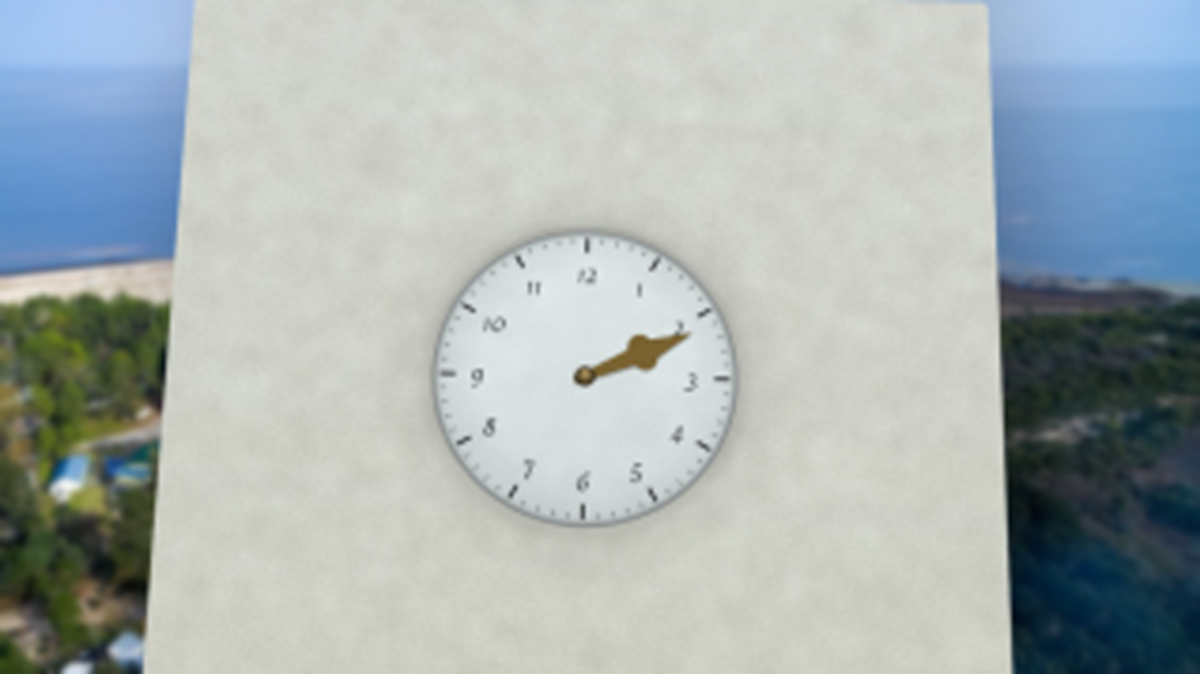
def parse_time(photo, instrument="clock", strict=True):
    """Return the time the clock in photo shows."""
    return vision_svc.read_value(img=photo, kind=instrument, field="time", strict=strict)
2:11
